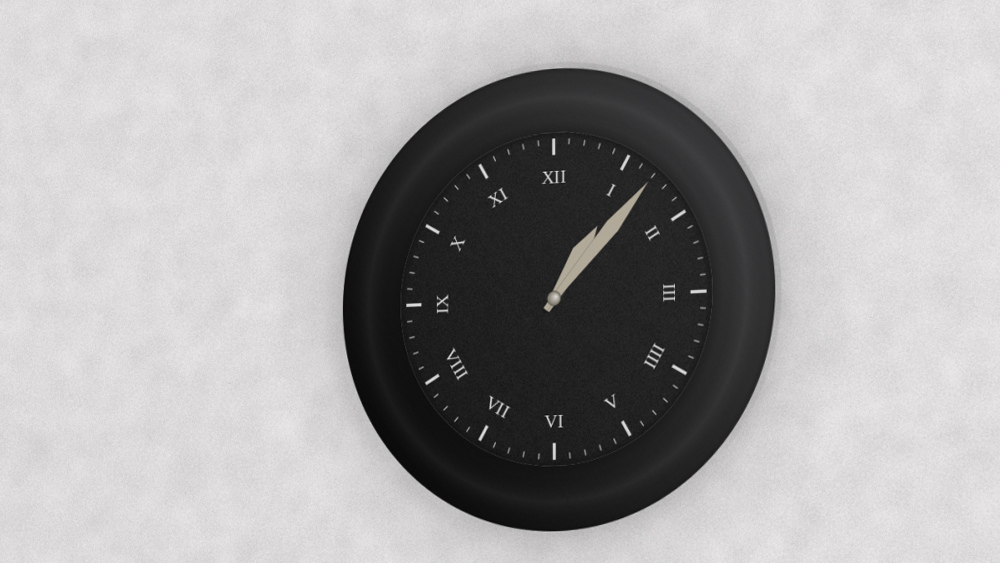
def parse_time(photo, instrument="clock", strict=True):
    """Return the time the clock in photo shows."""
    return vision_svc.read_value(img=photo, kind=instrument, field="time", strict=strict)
1:07
